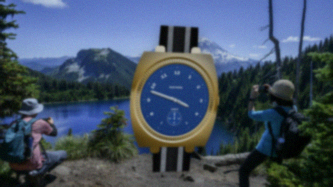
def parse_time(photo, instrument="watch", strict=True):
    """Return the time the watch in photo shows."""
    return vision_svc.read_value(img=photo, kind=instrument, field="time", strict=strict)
3:48
